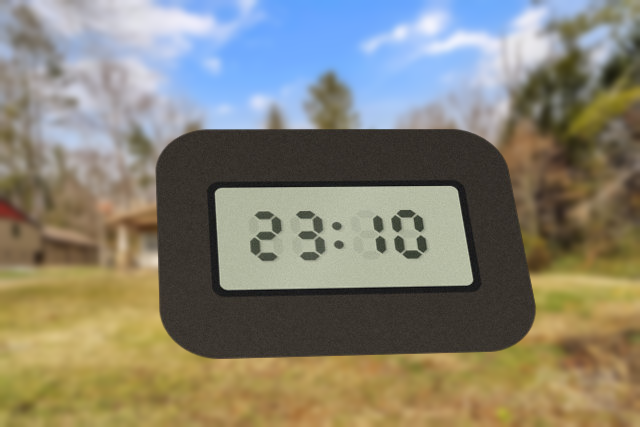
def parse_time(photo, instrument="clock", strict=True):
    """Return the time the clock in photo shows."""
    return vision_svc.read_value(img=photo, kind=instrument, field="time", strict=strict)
23:10
